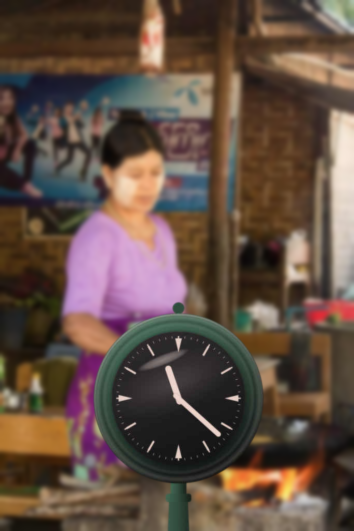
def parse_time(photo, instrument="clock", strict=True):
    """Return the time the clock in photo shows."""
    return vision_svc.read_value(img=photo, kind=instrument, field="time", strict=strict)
11:22
